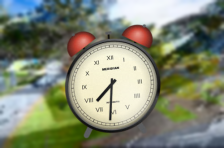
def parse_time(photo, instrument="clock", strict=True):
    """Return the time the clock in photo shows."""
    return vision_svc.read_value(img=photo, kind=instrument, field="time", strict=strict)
7:31
